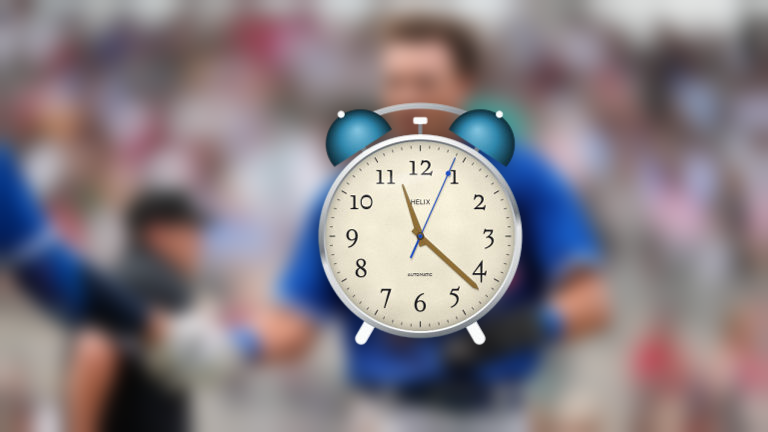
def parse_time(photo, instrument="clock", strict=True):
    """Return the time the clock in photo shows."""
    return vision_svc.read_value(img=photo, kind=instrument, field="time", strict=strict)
11:22:04
